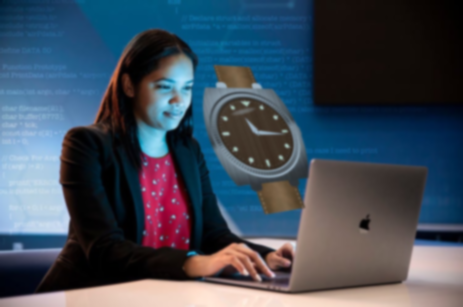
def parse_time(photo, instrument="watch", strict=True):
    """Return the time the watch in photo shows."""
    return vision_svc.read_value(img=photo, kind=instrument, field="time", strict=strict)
11:16
